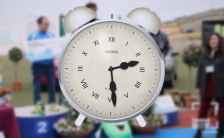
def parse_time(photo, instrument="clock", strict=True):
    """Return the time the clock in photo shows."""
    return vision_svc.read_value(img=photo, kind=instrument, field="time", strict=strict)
2:29
